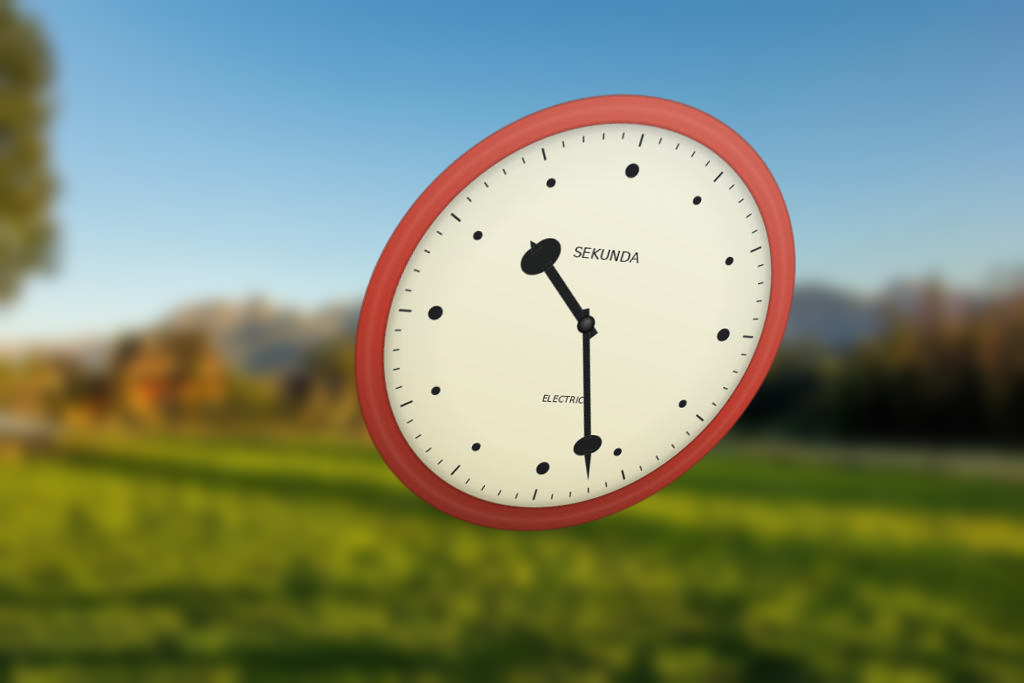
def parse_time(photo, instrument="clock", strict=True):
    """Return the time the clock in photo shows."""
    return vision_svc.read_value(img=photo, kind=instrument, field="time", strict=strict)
10:27
